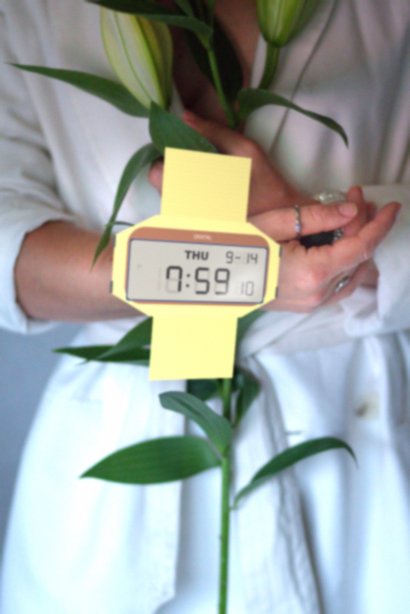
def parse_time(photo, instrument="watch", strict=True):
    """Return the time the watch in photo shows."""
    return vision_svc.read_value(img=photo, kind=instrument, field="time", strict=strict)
7:59:10
